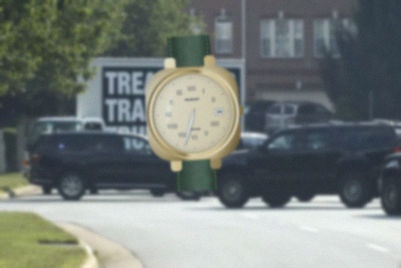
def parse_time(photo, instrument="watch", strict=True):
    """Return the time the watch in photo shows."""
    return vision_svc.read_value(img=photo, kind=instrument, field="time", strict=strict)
6:33
